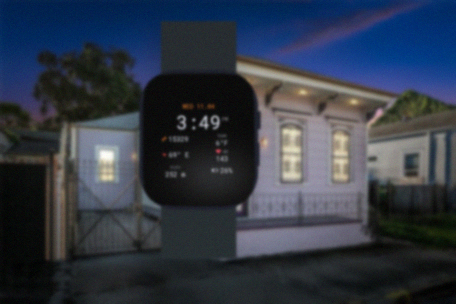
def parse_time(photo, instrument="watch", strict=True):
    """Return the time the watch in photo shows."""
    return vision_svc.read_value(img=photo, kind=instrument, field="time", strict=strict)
3:49
